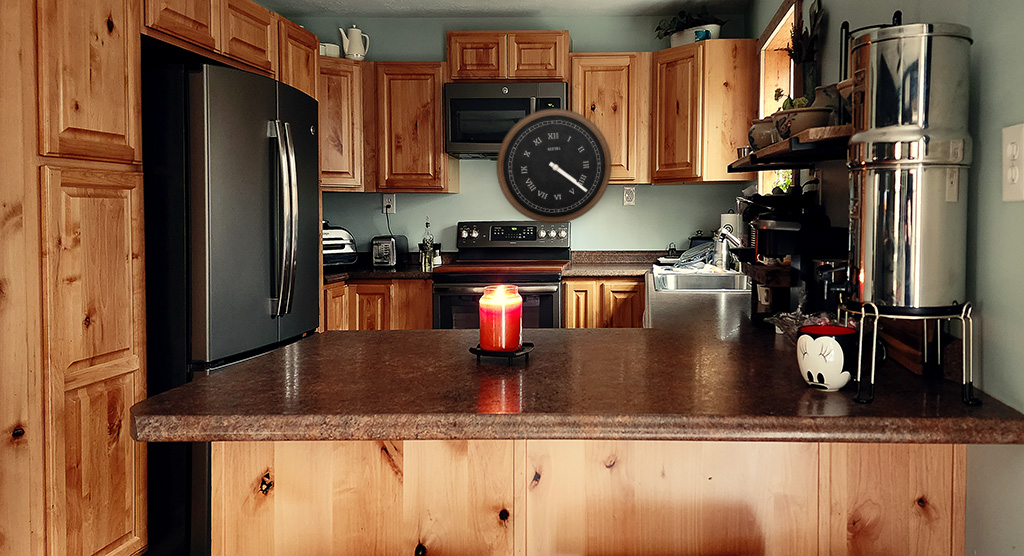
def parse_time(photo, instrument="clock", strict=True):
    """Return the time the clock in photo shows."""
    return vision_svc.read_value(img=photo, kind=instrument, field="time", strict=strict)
4:22
